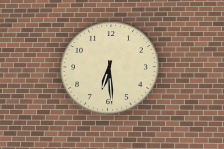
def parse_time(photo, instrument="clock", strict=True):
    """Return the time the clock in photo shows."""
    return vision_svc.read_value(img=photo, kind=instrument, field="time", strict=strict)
6:29
